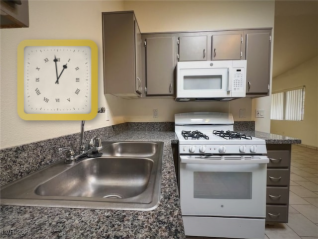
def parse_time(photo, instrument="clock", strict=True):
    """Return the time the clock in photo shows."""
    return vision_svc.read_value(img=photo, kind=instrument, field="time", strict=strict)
12:59
